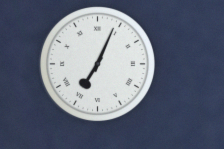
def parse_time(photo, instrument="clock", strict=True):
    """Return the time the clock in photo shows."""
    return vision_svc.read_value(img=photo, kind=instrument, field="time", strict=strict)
7:04
